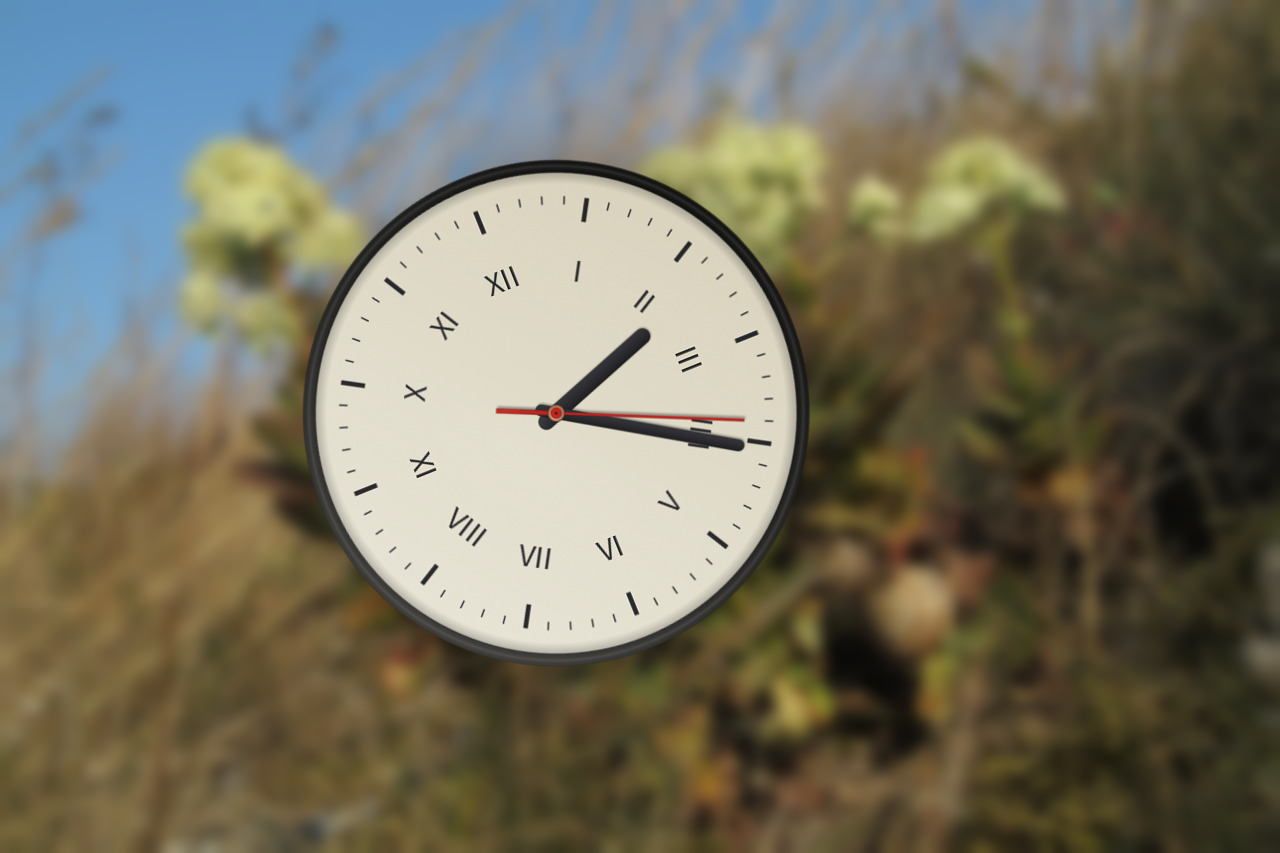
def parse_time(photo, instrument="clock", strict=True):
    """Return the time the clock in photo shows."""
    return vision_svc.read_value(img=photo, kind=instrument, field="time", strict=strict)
2:20:19
